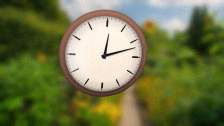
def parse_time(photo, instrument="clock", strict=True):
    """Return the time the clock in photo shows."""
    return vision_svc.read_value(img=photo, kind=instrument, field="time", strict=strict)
12:12
